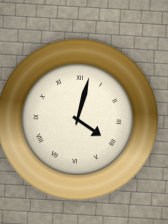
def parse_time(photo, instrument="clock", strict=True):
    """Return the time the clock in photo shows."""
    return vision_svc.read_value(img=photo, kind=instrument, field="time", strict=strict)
4:02
